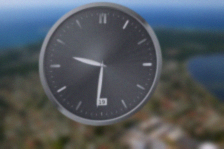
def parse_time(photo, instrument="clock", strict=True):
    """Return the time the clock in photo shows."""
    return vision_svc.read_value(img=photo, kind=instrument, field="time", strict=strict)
9:31
